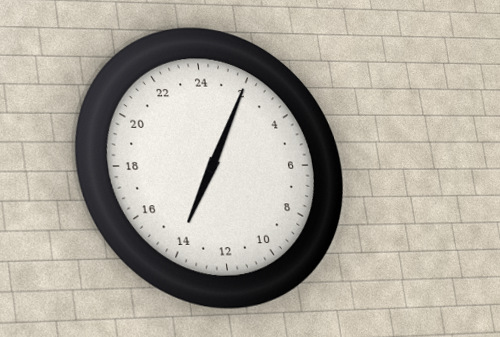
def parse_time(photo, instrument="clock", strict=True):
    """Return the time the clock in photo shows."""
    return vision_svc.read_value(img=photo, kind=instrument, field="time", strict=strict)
14:05
